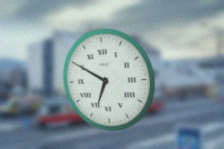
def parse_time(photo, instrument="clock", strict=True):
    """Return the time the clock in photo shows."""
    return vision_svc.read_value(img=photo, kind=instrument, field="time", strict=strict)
6:50
